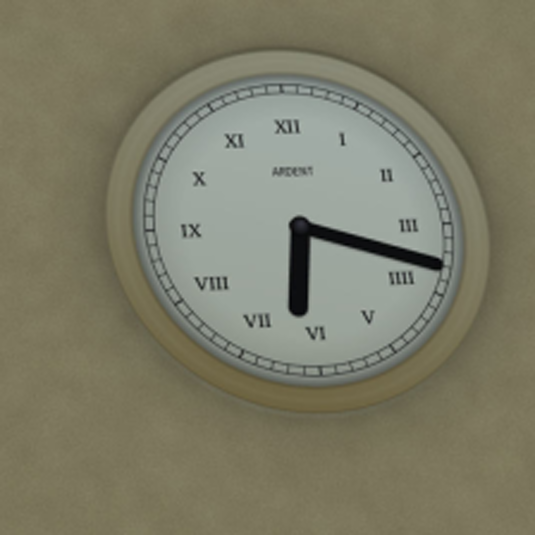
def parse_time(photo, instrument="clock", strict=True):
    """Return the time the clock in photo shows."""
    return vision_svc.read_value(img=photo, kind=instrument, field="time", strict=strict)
6:18
